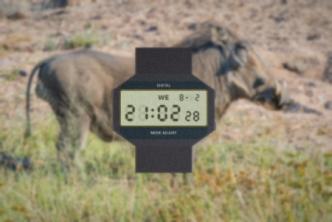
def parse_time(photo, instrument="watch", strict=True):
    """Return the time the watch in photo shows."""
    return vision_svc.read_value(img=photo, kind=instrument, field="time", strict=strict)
21:02:28
